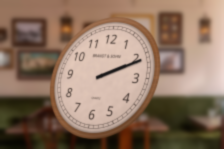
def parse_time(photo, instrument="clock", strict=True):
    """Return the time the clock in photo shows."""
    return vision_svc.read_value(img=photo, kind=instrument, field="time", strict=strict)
2:11
